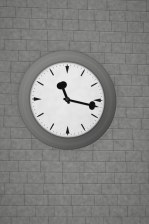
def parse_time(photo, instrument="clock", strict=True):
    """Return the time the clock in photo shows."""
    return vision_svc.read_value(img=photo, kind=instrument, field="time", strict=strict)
11:17
